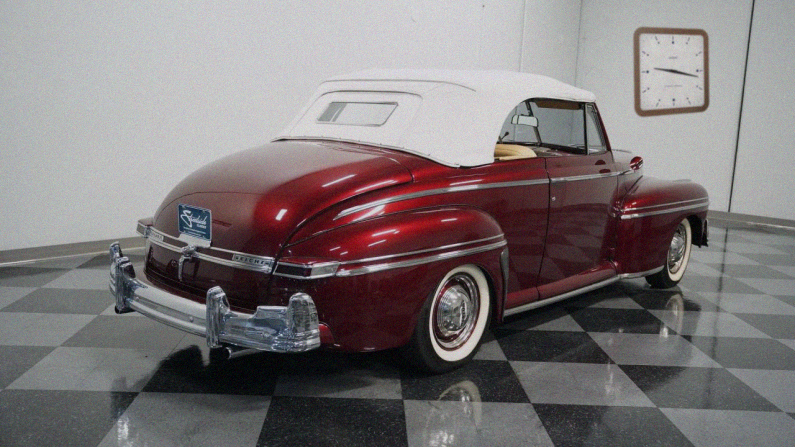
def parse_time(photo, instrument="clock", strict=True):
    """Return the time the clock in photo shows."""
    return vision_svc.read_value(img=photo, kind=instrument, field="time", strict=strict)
9:17
